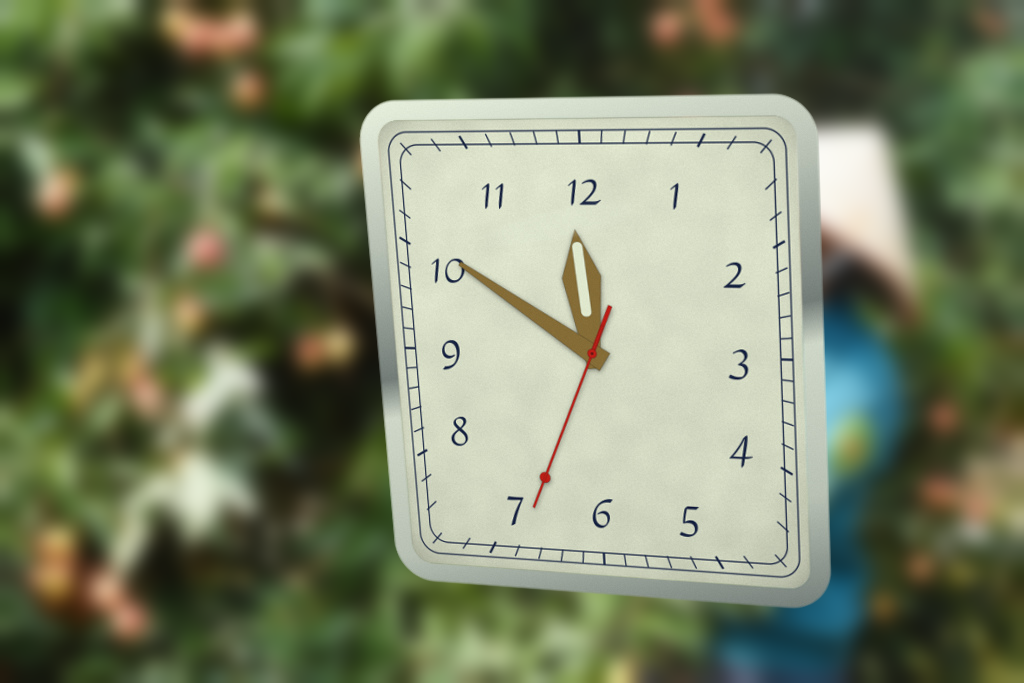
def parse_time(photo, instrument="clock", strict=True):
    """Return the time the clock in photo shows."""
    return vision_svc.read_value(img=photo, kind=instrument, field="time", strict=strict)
11:50:34
